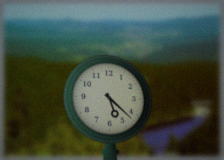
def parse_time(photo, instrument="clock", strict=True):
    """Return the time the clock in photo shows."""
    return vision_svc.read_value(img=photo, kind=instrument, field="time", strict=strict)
5:22
